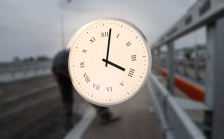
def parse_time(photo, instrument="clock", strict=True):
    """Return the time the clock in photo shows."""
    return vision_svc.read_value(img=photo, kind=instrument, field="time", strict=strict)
4:02
